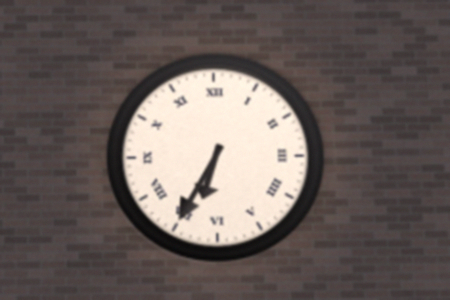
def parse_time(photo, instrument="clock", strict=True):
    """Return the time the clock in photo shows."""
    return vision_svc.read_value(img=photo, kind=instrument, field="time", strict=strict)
6:35
